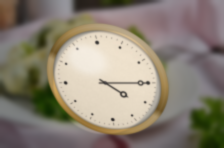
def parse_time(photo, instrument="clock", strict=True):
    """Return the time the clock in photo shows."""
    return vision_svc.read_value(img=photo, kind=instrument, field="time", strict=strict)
4:15
